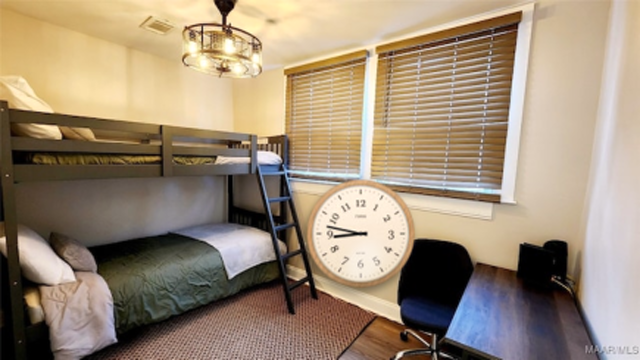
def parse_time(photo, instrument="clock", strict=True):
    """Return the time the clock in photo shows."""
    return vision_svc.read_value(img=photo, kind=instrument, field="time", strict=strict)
8:47
